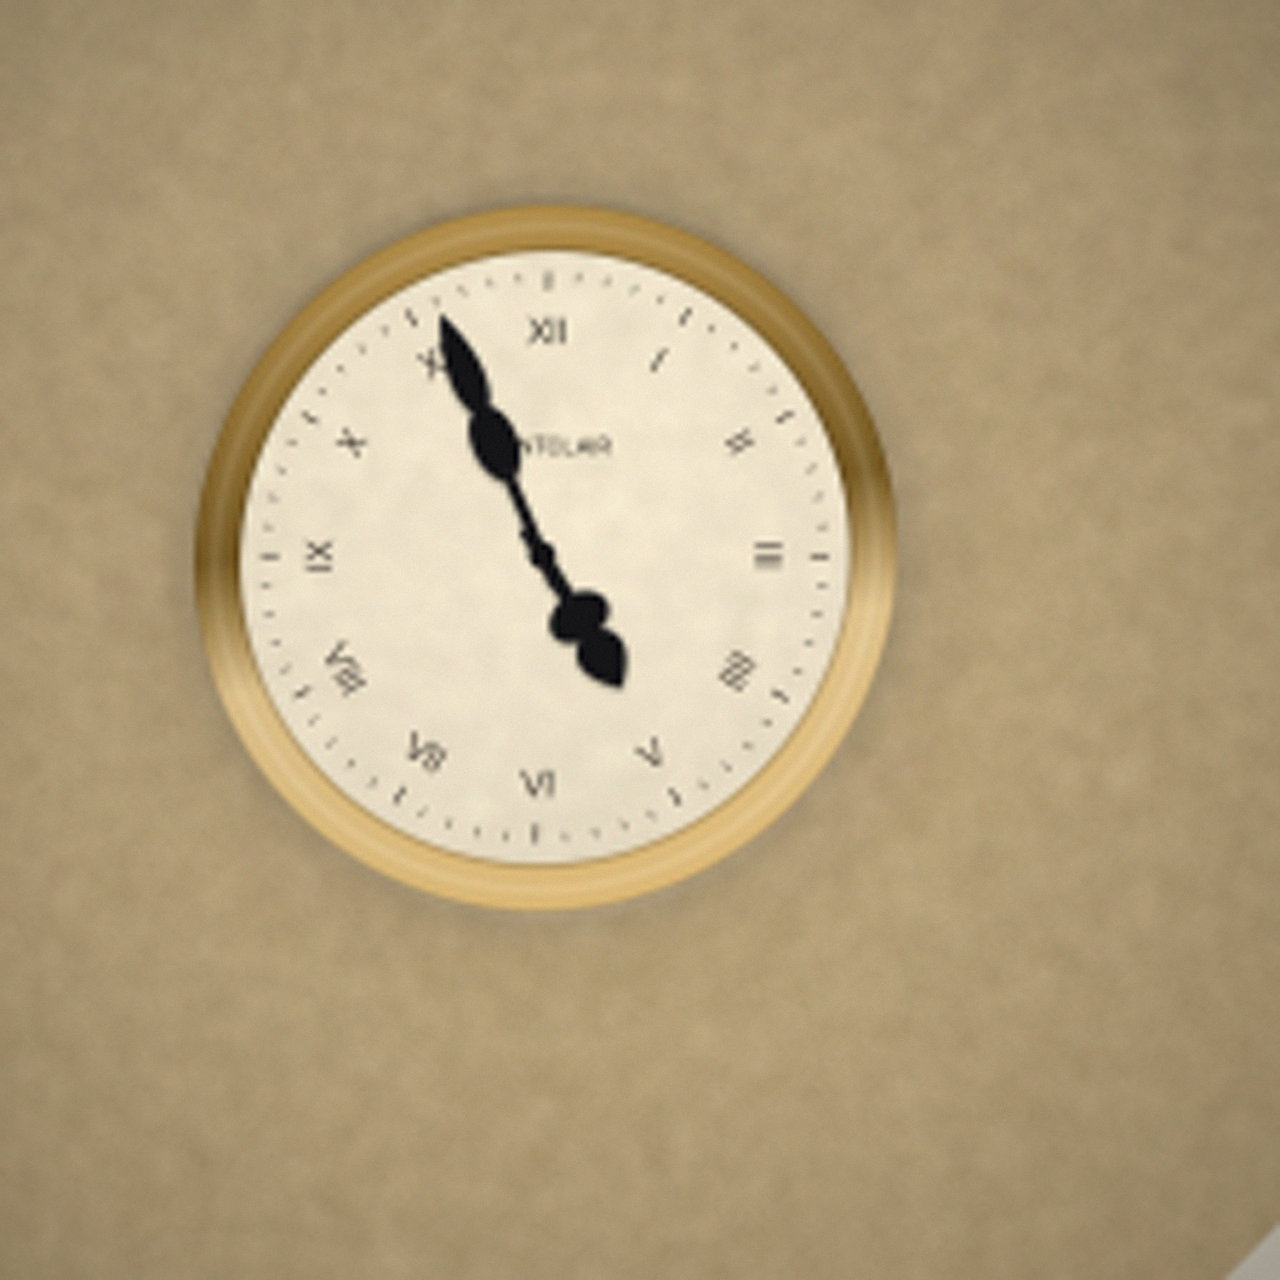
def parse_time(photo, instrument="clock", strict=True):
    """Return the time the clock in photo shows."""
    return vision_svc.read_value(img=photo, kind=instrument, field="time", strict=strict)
4:56
